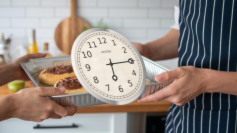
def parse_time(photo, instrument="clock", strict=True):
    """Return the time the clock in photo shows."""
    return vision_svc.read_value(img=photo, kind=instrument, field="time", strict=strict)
6:15
